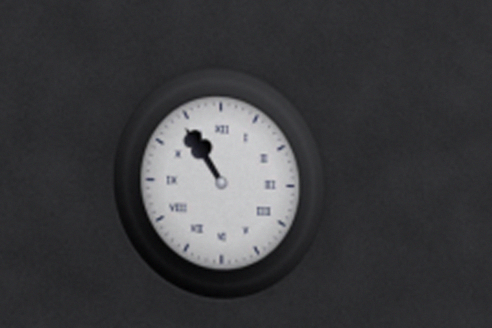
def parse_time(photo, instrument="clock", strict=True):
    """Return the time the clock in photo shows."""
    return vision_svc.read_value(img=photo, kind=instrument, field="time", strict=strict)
10:54
